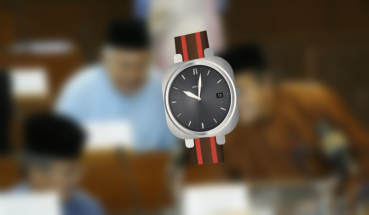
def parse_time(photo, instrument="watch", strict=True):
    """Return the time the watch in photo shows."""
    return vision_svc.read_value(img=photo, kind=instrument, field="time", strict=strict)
10:02
